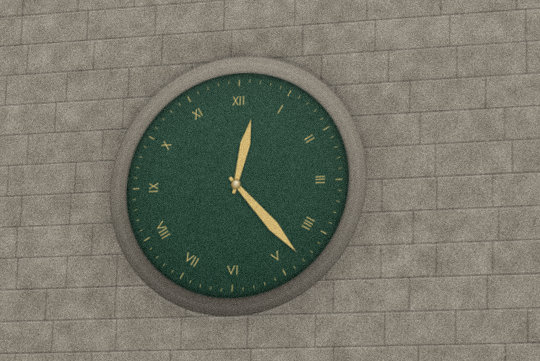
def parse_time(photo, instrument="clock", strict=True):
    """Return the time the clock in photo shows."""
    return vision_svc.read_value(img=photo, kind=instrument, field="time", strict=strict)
12:23
